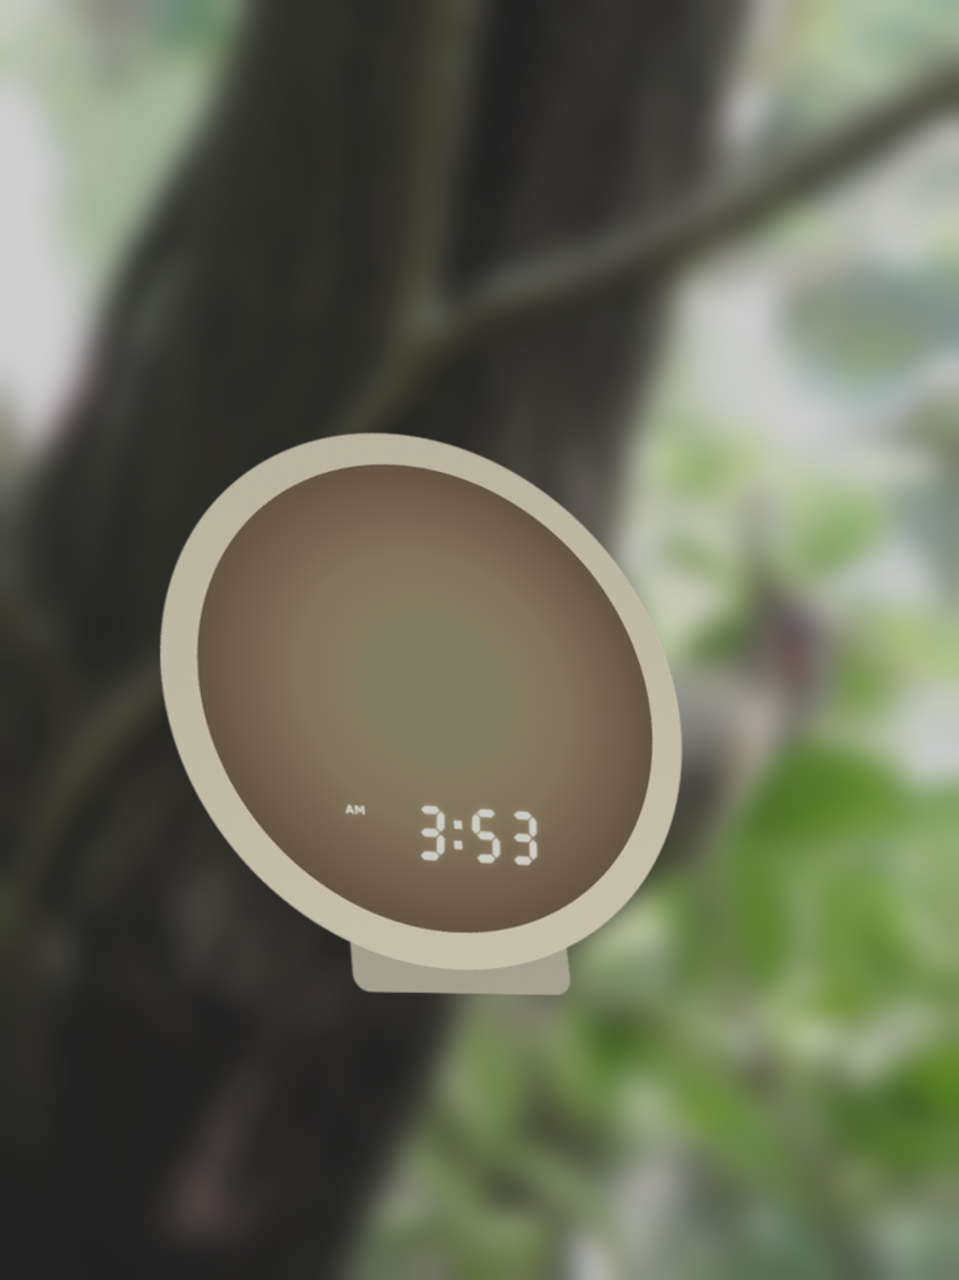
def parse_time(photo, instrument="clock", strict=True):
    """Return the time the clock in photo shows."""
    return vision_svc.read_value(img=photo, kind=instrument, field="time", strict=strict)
3:53
